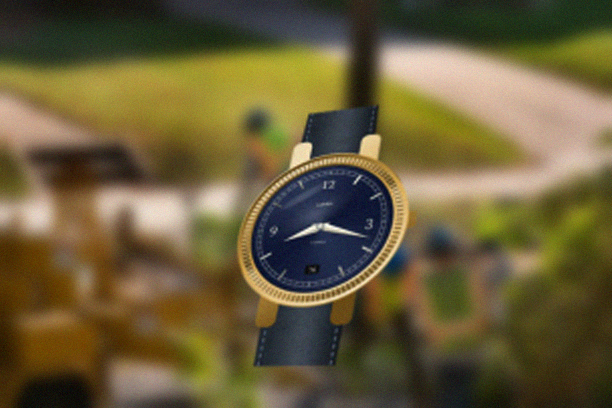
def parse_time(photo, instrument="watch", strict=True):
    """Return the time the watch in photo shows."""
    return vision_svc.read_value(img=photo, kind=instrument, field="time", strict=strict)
8:18
